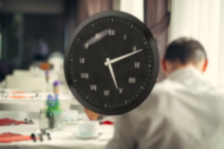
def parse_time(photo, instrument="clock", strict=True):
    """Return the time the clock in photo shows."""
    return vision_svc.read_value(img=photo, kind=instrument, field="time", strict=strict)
5:11
